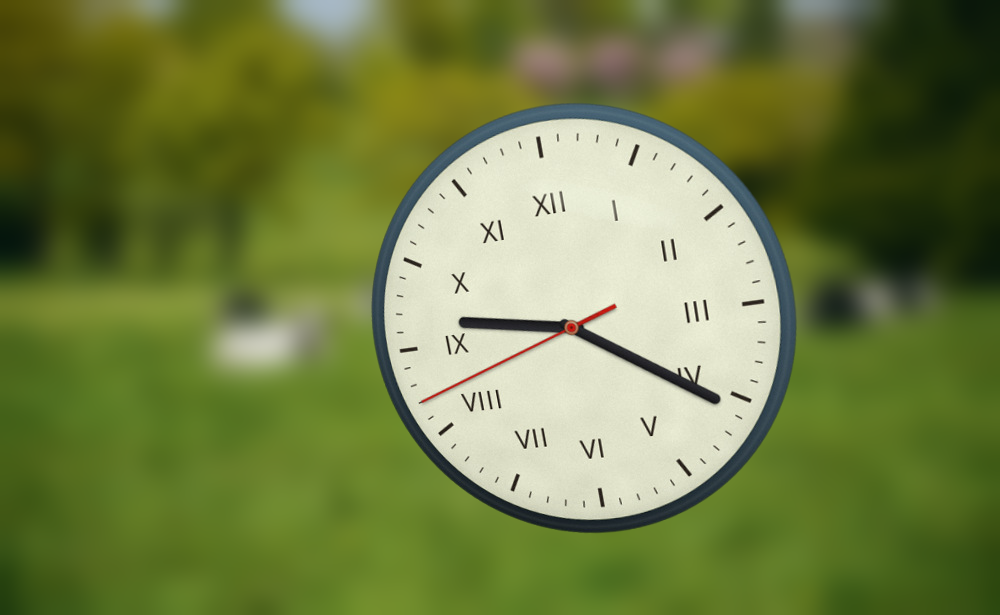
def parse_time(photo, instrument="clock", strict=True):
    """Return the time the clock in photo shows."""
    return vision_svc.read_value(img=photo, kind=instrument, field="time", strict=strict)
9:20:42
